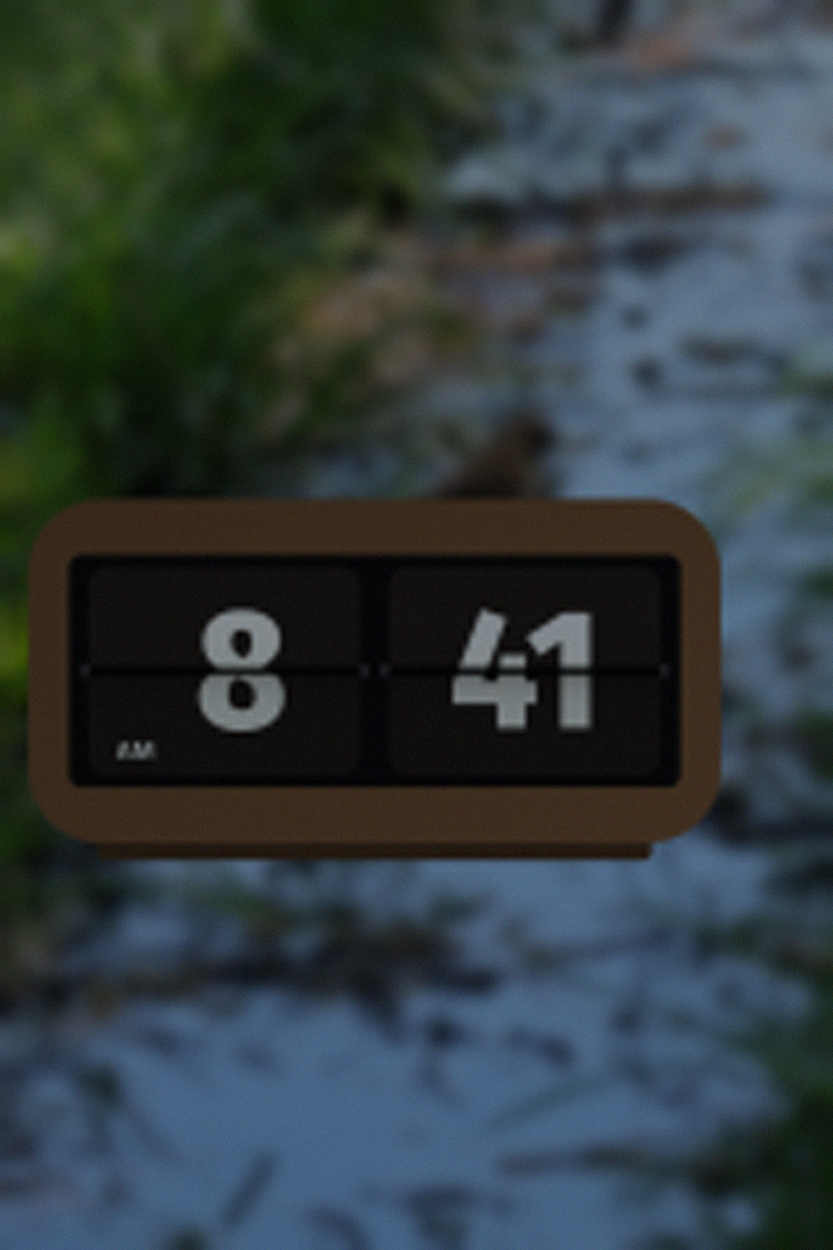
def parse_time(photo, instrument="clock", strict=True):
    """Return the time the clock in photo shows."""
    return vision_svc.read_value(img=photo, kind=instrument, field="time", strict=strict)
8:41
